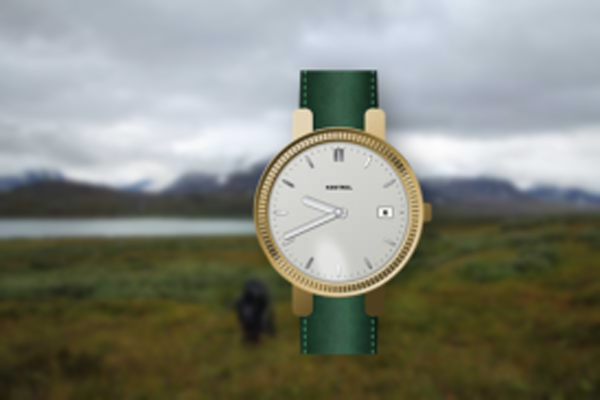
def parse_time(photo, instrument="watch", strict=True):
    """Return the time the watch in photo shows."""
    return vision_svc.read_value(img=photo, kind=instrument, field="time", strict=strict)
9:41
